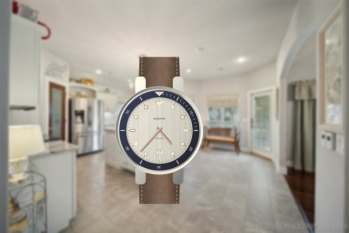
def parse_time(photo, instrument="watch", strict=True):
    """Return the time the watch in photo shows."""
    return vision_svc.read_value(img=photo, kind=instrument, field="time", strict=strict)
4:37
